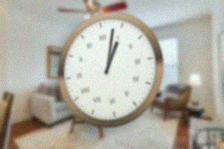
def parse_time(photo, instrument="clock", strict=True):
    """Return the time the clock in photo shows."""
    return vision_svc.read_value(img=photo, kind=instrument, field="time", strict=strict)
1:03
